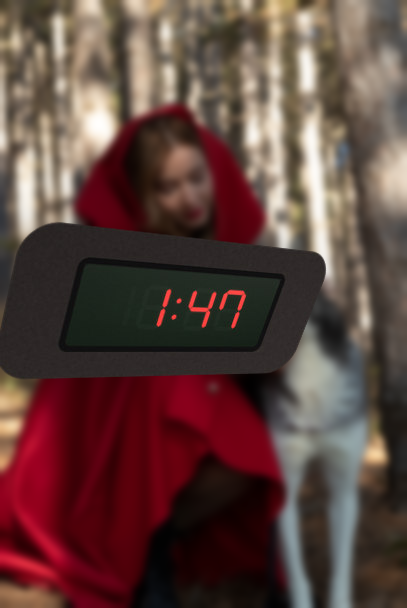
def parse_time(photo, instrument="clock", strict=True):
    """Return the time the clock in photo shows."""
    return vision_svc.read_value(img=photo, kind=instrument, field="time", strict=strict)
1:47
